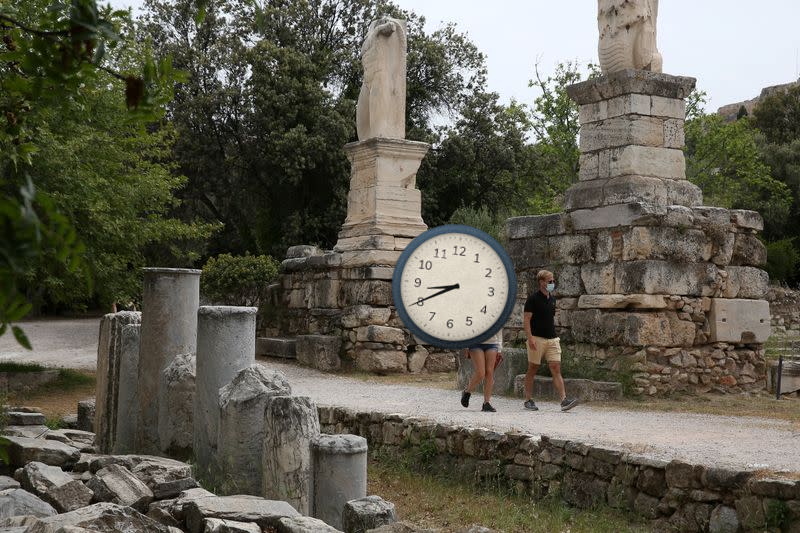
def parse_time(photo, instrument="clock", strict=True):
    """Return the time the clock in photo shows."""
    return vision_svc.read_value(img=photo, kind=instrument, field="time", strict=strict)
8:40
